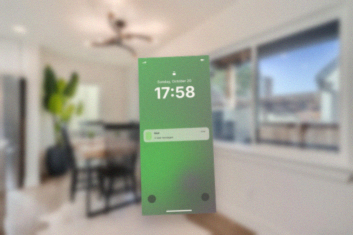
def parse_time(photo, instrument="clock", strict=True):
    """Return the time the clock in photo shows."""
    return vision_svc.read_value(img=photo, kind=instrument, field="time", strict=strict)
17:58
